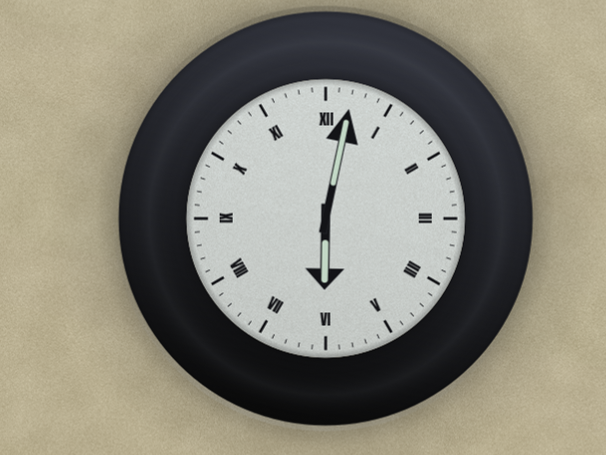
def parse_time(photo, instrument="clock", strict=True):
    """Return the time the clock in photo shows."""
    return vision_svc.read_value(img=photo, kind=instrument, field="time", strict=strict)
6:02
